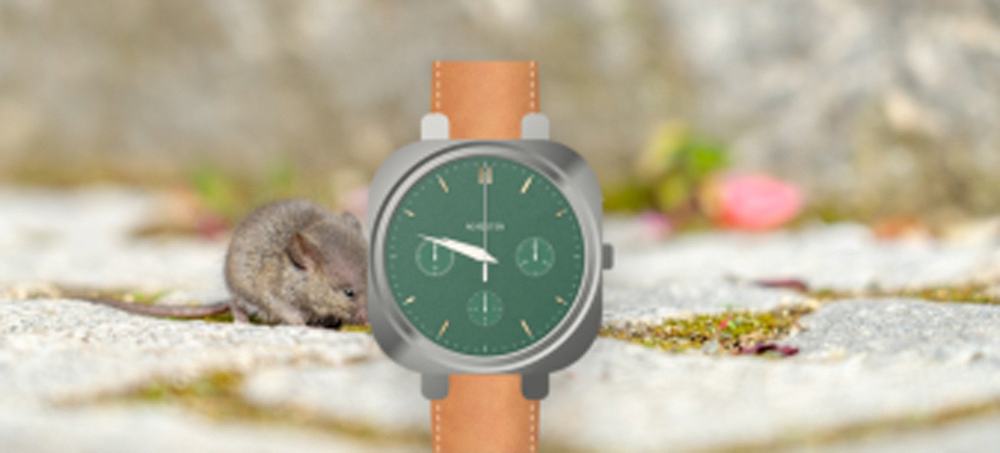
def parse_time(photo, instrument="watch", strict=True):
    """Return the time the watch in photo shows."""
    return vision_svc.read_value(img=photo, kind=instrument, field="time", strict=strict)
9:48
